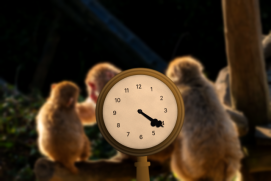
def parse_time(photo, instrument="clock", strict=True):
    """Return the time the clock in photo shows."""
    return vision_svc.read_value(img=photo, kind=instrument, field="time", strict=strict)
4:21
